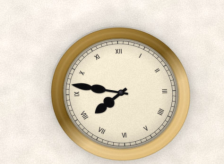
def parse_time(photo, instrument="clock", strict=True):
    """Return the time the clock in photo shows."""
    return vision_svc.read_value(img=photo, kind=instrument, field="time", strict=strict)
7:47
